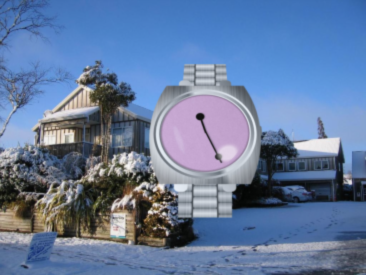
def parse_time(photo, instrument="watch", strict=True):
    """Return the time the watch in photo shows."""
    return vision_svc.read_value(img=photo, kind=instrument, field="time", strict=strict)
11:26
